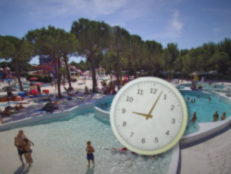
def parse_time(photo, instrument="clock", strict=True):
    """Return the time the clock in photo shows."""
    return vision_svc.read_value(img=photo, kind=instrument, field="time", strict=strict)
9:03
